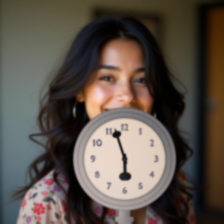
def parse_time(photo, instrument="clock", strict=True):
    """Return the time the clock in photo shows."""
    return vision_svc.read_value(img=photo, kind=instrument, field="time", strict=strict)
5:57
